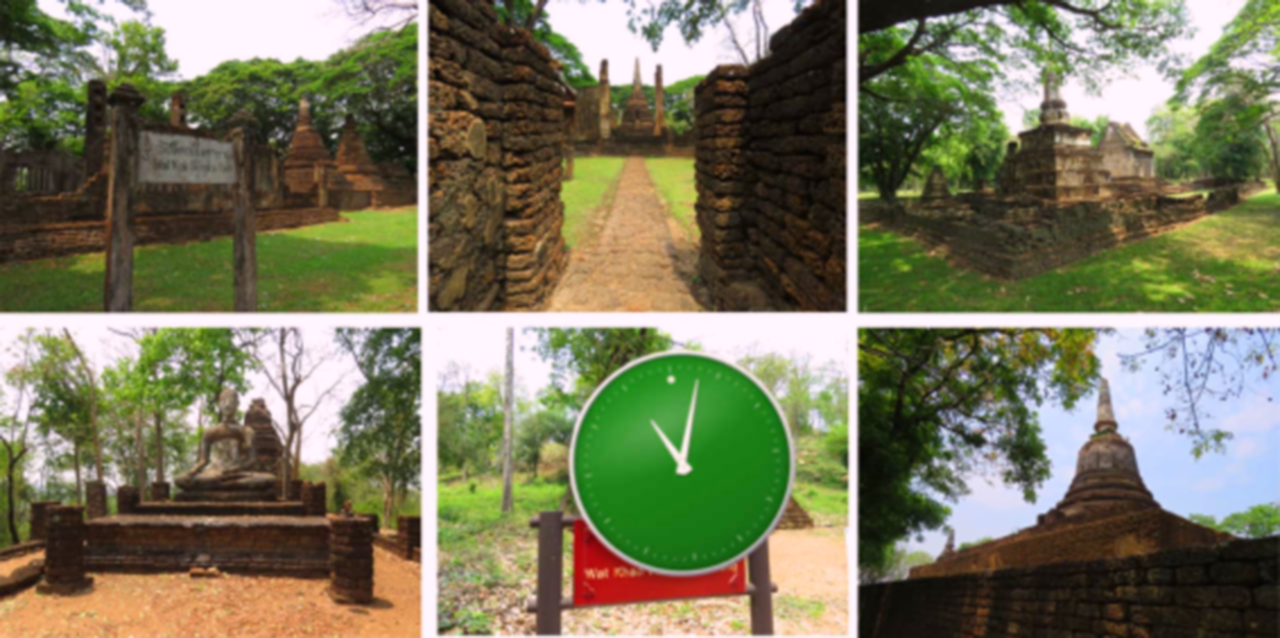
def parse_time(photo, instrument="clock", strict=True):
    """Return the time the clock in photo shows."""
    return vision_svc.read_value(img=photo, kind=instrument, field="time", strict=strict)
11:03
